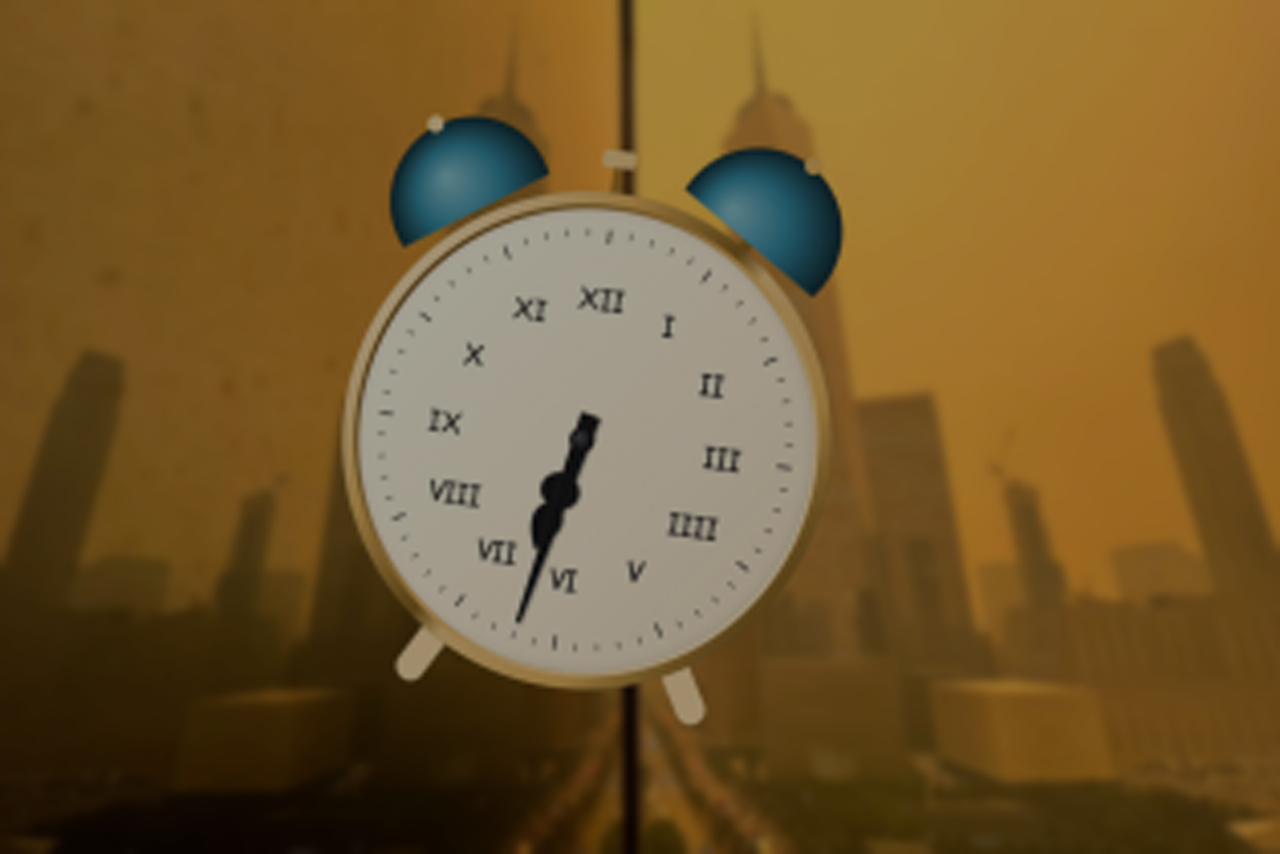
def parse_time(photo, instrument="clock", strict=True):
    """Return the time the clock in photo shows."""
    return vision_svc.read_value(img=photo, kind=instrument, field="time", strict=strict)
6:32
